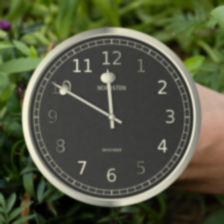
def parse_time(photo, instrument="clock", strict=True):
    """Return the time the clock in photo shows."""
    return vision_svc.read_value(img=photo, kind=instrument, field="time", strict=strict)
11:50
